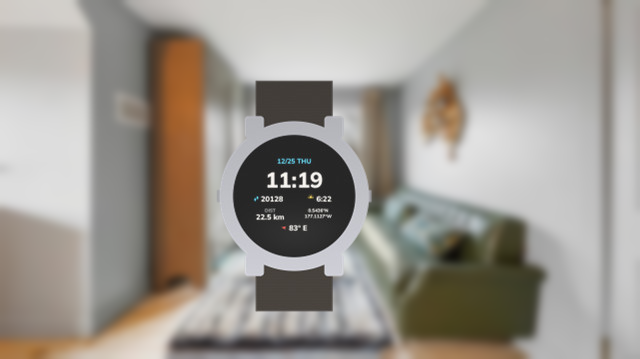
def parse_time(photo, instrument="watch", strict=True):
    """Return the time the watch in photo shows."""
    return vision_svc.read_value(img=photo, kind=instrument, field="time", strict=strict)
11:19
